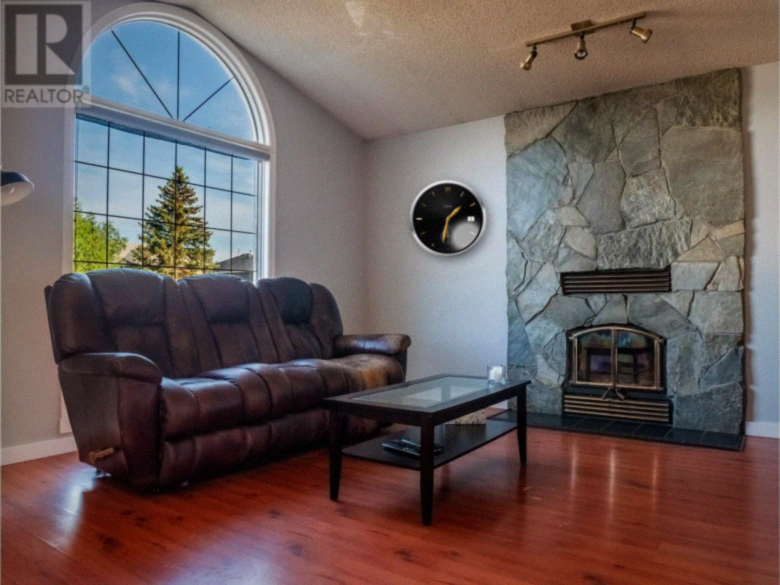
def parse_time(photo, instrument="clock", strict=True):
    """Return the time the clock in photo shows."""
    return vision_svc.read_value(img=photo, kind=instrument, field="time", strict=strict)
1:32
